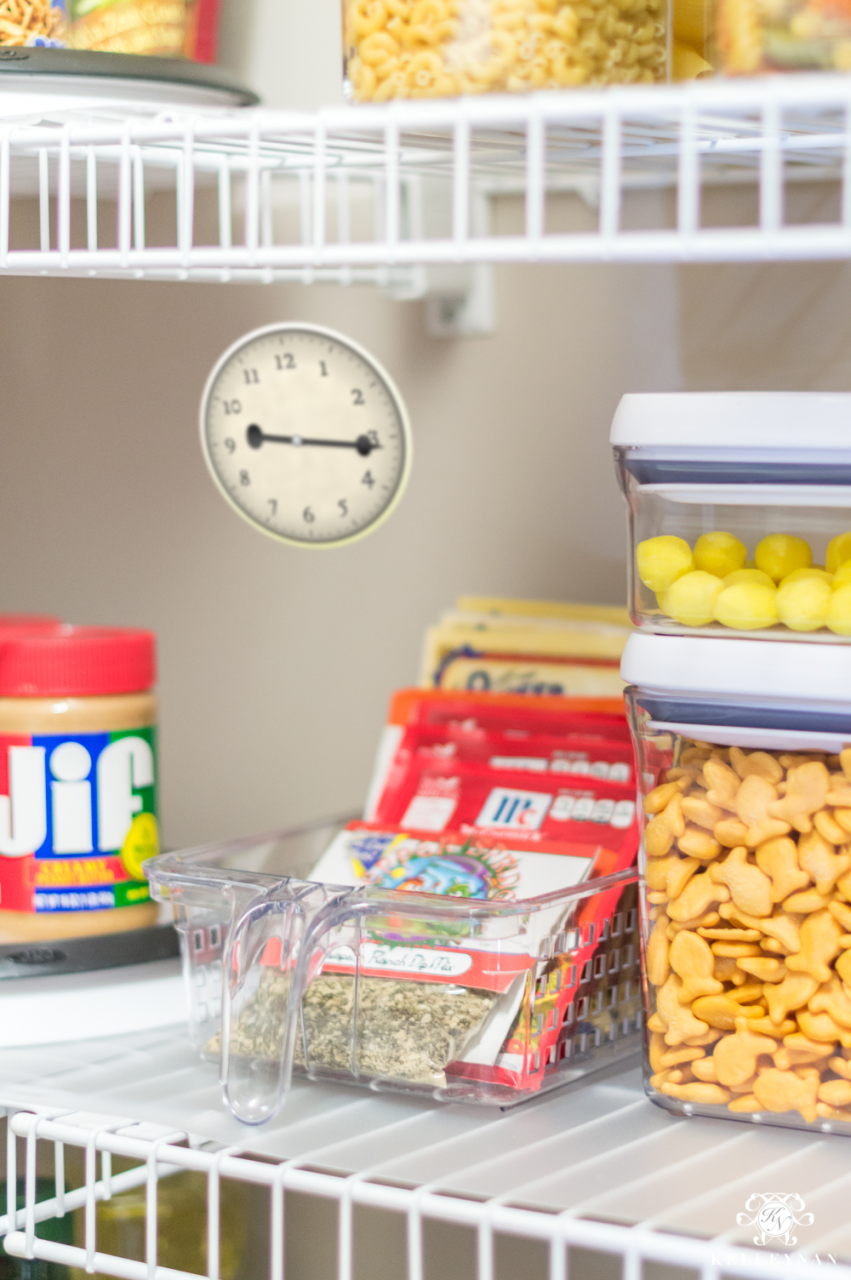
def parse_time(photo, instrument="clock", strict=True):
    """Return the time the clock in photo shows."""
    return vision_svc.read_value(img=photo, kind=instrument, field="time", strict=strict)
9:16
